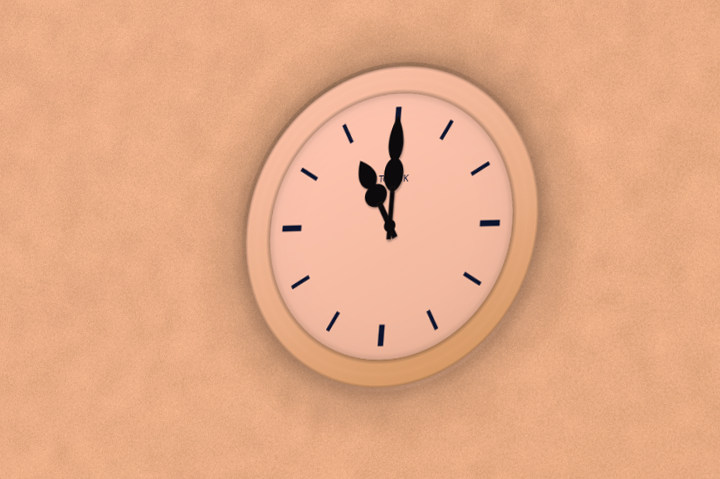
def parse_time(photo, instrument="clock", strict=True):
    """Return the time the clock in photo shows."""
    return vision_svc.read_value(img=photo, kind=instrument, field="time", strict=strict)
11:00
